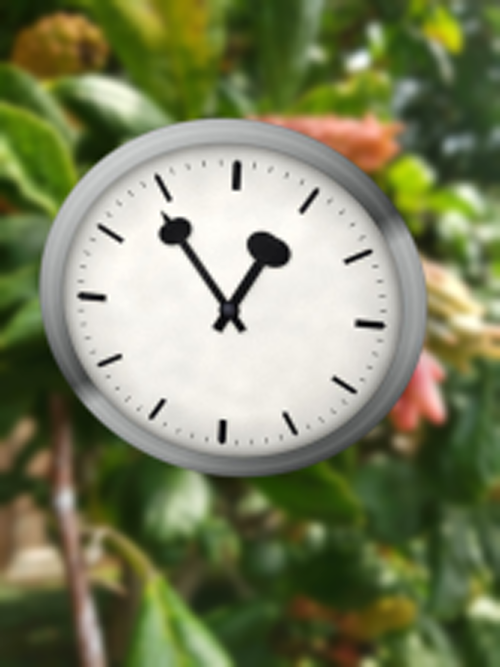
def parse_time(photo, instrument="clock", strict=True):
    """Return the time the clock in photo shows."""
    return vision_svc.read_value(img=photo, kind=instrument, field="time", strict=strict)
12:54
